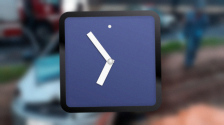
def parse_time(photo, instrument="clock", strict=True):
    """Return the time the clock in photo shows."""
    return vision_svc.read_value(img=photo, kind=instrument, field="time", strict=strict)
6:54
